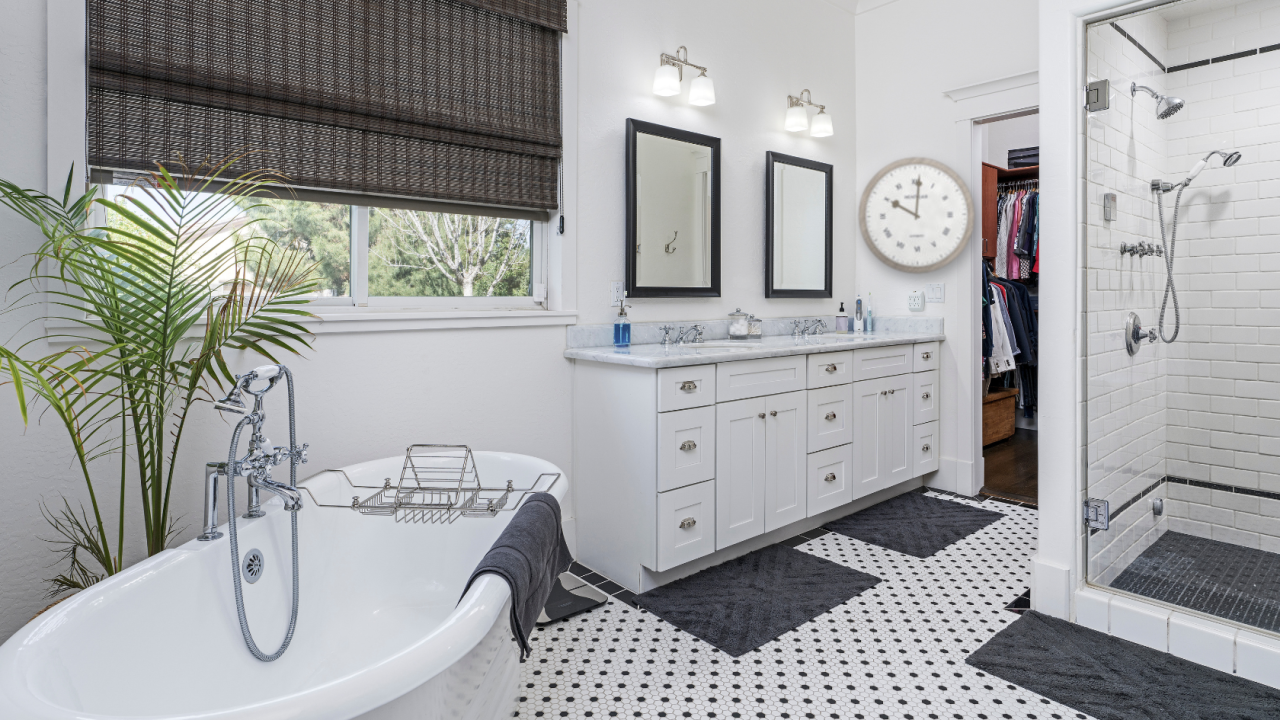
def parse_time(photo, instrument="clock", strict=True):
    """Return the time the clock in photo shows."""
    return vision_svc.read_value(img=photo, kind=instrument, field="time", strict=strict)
10:01
